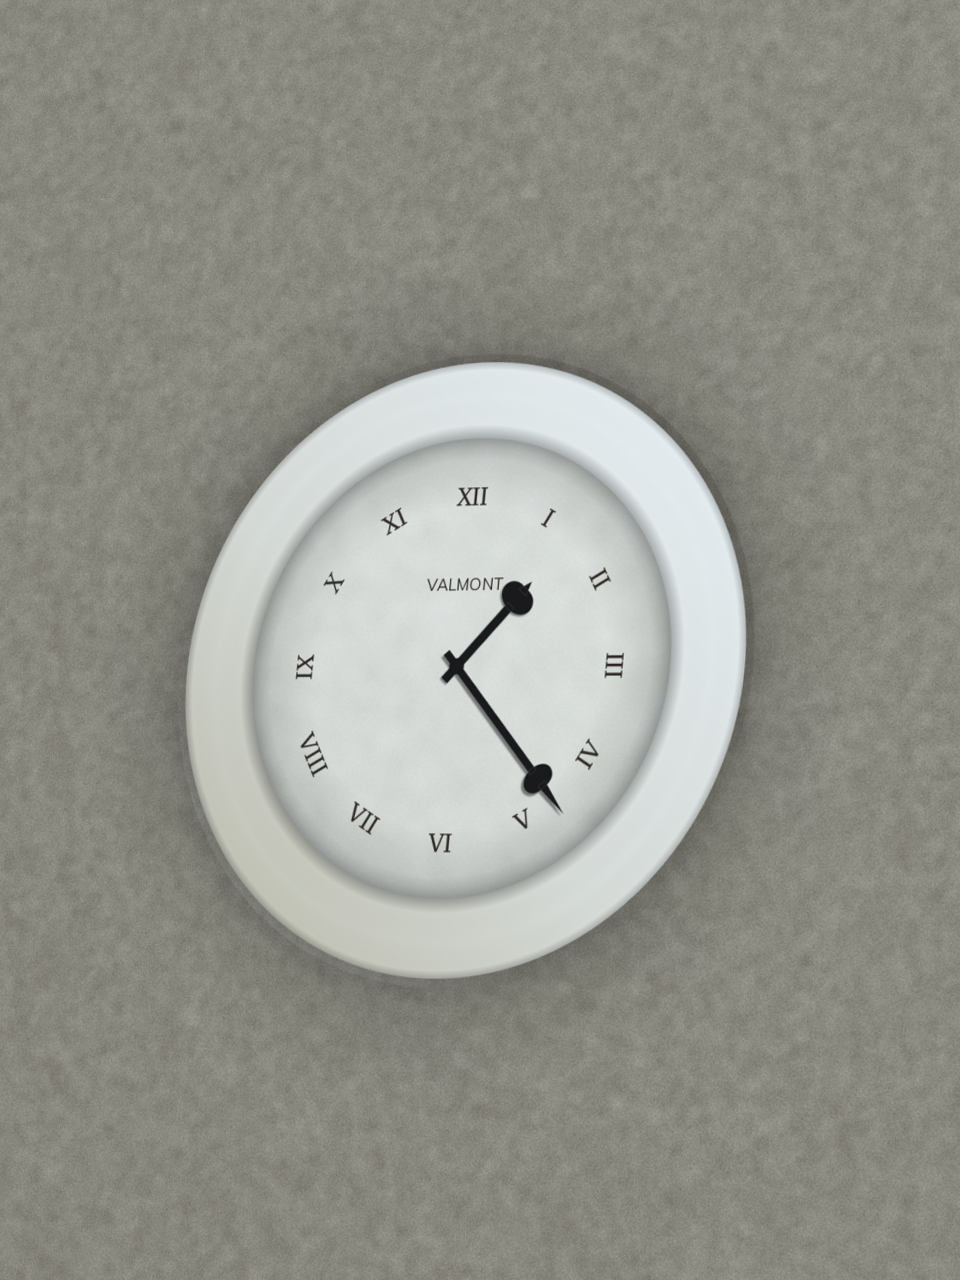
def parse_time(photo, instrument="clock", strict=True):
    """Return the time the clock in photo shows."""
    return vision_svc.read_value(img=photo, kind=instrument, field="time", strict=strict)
1:23
